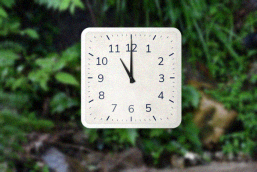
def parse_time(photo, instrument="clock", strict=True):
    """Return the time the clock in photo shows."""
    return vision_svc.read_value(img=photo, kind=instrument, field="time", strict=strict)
11:00
